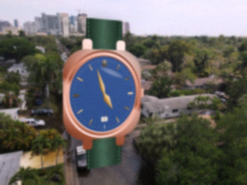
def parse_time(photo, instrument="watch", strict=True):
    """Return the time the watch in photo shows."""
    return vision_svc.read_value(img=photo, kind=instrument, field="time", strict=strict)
4:57
